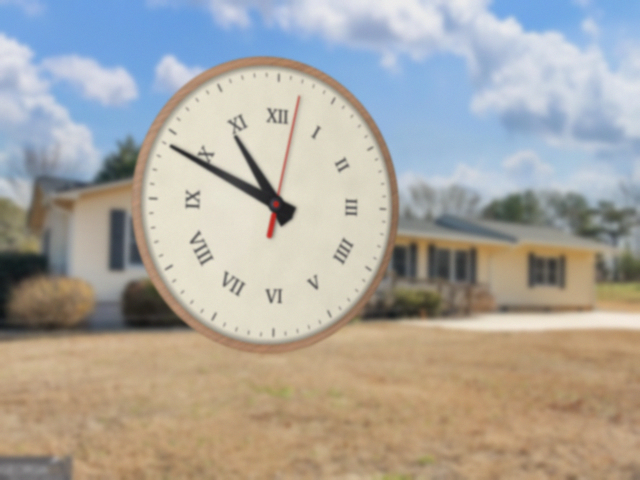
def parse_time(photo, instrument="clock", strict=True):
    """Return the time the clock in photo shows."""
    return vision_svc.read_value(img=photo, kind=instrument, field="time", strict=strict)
10:49:02
